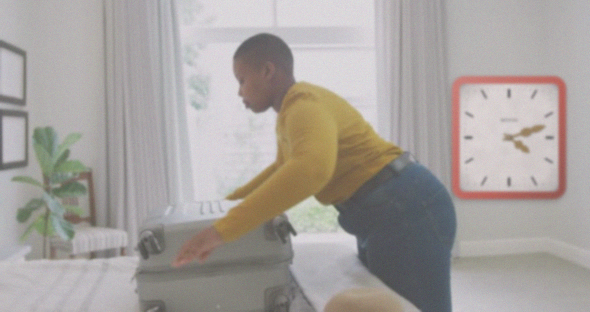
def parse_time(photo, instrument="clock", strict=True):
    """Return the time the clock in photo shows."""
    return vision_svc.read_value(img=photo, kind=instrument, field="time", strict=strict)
4:12
